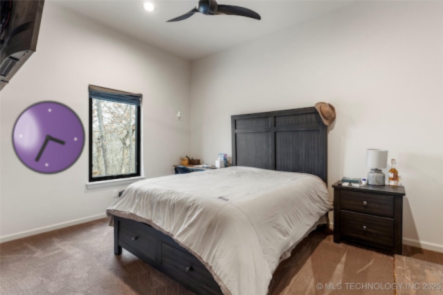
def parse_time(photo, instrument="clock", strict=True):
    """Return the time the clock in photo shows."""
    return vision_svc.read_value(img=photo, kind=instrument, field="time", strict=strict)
3:34
